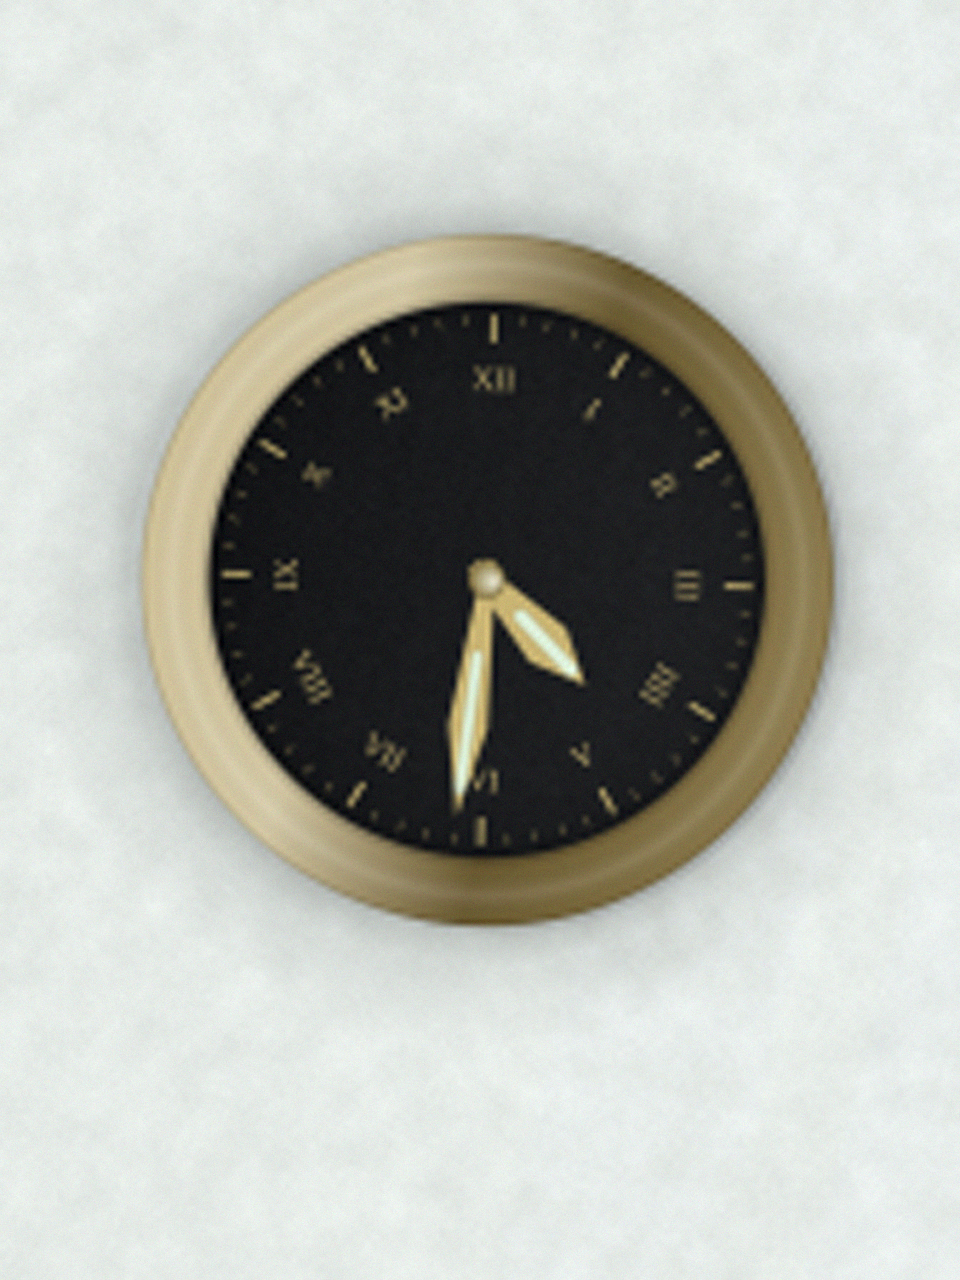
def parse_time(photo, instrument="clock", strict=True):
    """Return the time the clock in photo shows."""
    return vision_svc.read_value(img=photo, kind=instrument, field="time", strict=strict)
4:31
